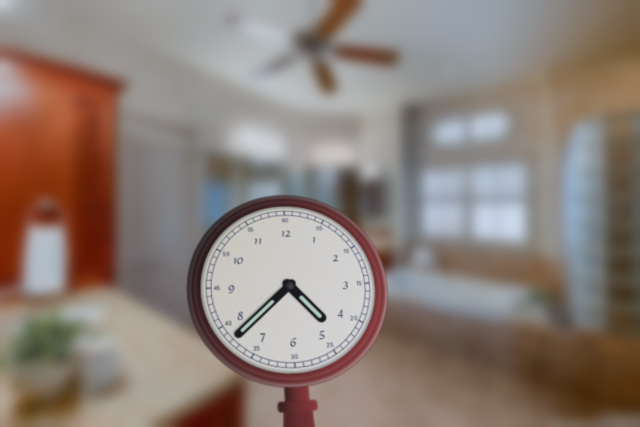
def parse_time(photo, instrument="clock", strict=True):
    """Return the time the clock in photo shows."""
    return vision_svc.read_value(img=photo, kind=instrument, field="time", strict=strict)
4:38
